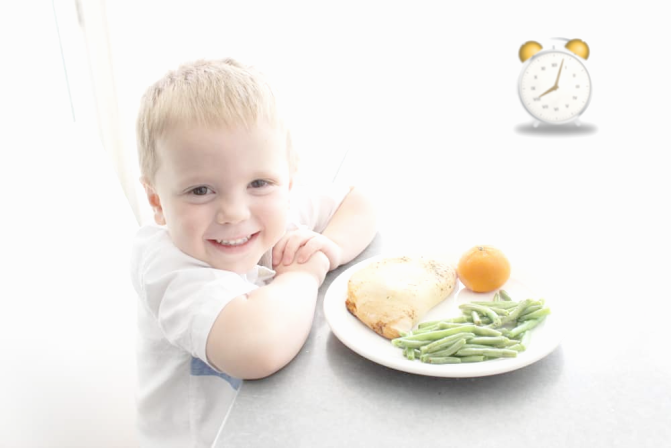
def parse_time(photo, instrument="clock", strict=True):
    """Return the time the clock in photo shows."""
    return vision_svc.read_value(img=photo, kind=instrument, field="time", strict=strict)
8:03
